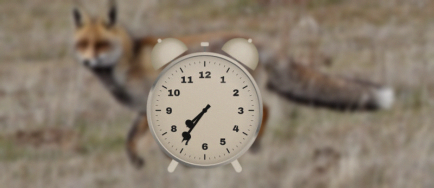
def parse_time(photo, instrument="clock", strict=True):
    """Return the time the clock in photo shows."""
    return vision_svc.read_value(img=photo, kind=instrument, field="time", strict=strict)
7:36
